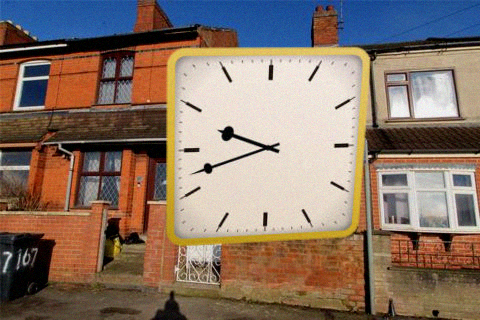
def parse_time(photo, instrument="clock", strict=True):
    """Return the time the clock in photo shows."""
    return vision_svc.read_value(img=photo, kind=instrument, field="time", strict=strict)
9:42
